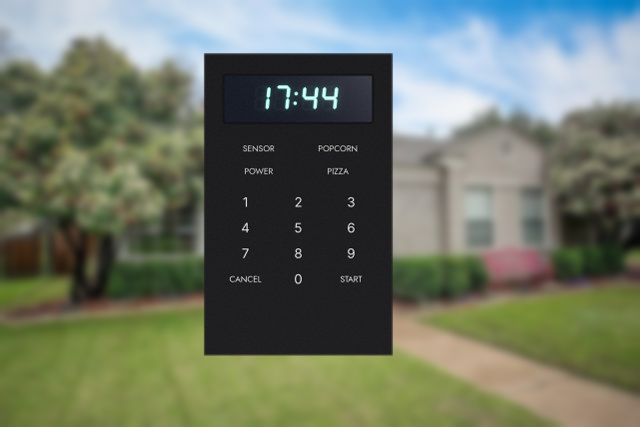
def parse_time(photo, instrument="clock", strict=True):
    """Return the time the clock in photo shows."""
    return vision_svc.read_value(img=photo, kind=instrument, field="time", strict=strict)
17:44
